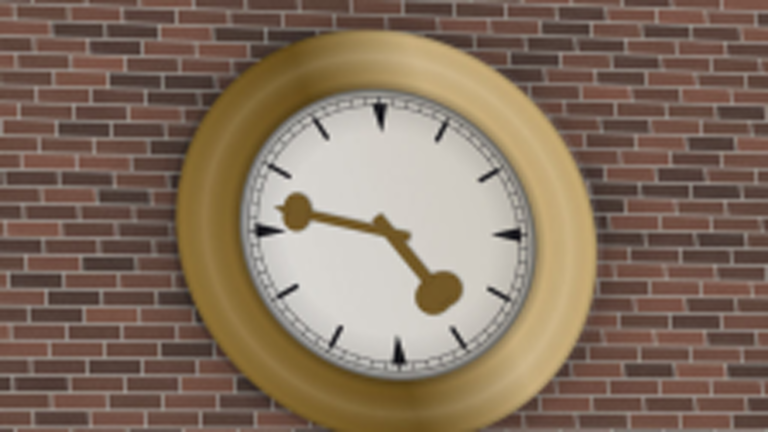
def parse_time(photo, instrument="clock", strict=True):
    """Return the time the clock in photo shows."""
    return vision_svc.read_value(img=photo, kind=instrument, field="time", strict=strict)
4:47
